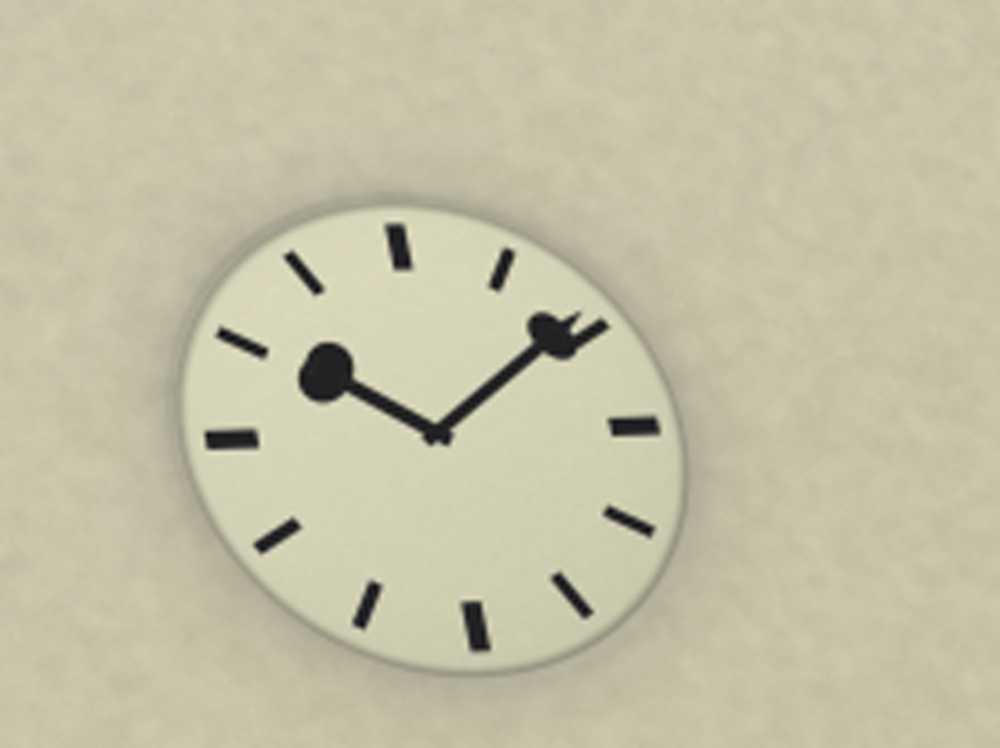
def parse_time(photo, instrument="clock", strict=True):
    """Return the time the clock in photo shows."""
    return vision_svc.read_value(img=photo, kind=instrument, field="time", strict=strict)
10:09
